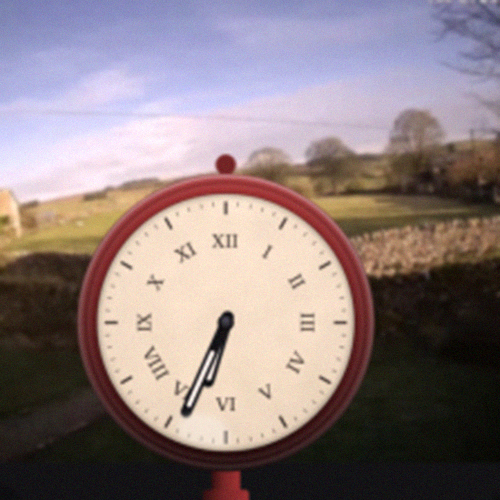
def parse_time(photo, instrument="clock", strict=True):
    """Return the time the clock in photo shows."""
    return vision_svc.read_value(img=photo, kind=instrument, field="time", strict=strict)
6:34
